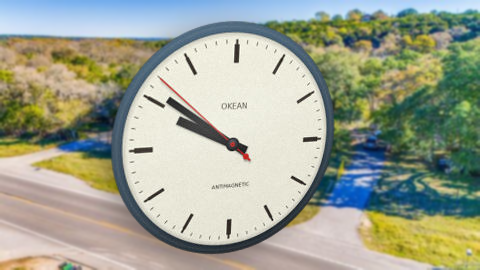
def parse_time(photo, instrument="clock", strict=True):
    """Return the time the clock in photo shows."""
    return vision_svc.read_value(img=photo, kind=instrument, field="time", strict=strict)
9:50:52
